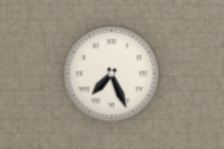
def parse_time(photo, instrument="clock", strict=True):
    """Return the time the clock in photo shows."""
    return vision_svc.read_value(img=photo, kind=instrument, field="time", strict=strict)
7:26
